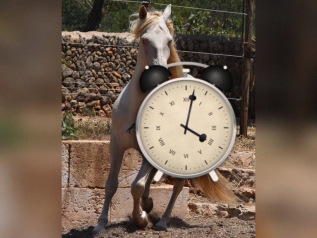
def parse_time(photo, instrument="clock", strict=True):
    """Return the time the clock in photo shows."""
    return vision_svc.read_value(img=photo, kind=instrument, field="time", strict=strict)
4:02
